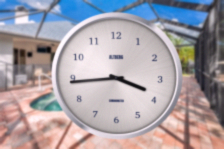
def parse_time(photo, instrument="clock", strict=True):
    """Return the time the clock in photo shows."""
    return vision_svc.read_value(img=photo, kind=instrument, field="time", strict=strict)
3:44
